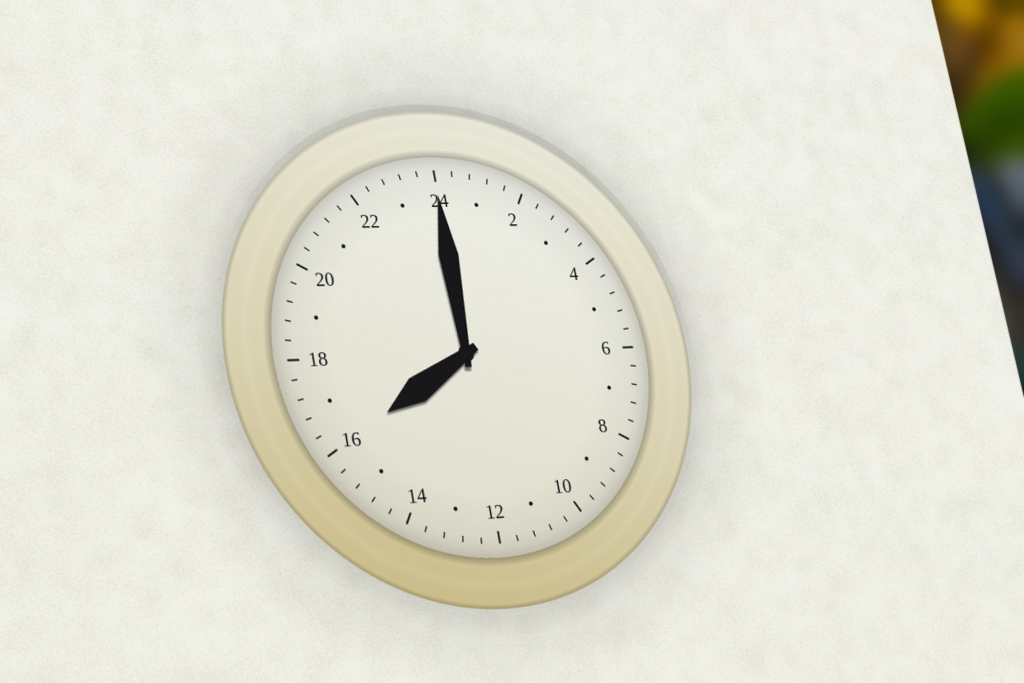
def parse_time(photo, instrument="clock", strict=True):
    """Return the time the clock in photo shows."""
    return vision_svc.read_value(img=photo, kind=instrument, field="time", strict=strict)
16:00
